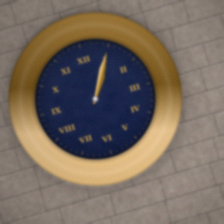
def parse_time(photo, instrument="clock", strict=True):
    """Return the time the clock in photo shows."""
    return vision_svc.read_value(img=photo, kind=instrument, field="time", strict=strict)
1:05
